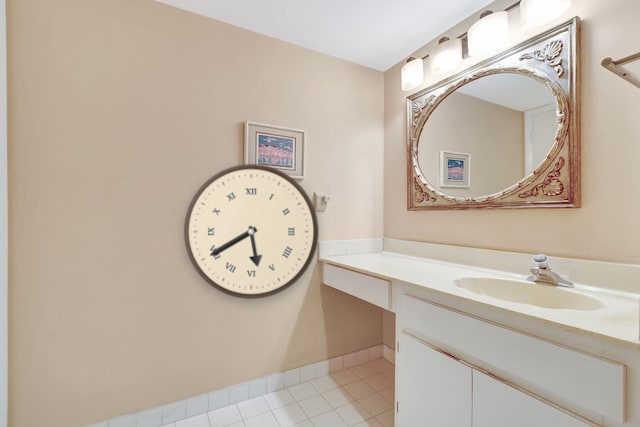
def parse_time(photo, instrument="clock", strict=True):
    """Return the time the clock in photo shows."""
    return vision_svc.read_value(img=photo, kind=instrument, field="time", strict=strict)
5:40
